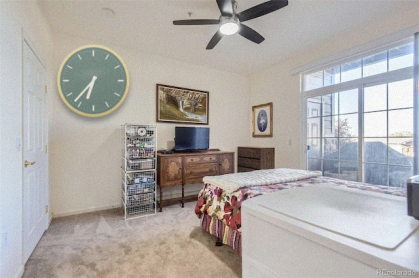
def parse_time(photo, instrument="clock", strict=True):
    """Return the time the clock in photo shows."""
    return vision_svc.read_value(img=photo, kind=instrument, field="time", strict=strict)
6:37
